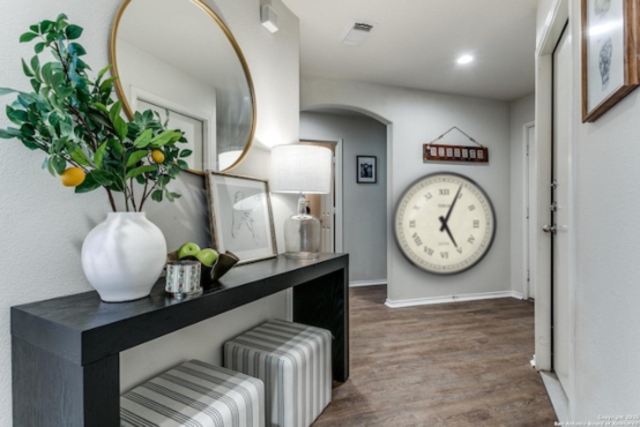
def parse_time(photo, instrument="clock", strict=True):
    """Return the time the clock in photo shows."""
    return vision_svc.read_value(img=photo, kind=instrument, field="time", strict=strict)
5:04
